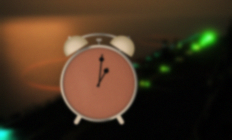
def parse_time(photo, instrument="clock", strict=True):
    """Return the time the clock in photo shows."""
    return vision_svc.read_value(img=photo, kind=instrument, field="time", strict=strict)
1:01
